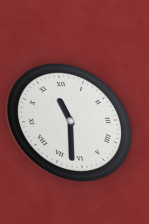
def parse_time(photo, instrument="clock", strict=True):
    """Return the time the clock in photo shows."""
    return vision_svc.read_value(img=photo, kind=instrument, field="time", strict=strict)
11:32
